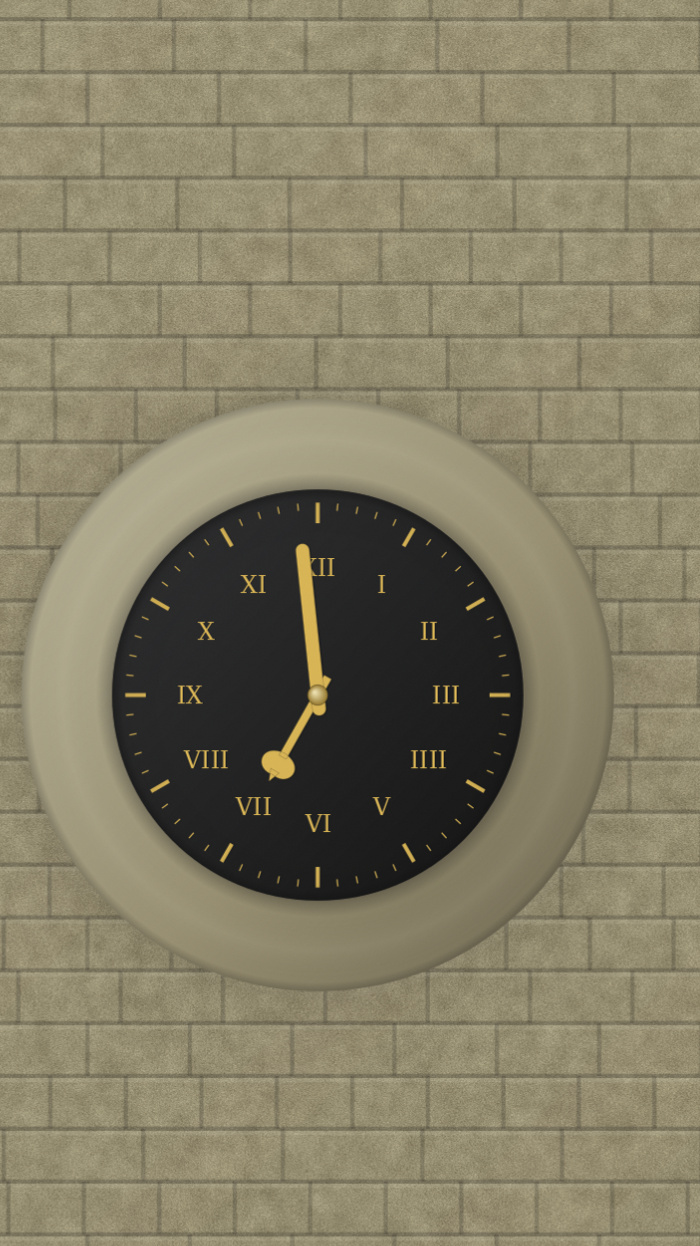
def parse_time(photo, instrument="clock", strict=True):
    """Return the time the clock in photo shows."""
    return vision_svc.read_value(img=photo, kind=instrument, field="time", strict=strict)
6:59
